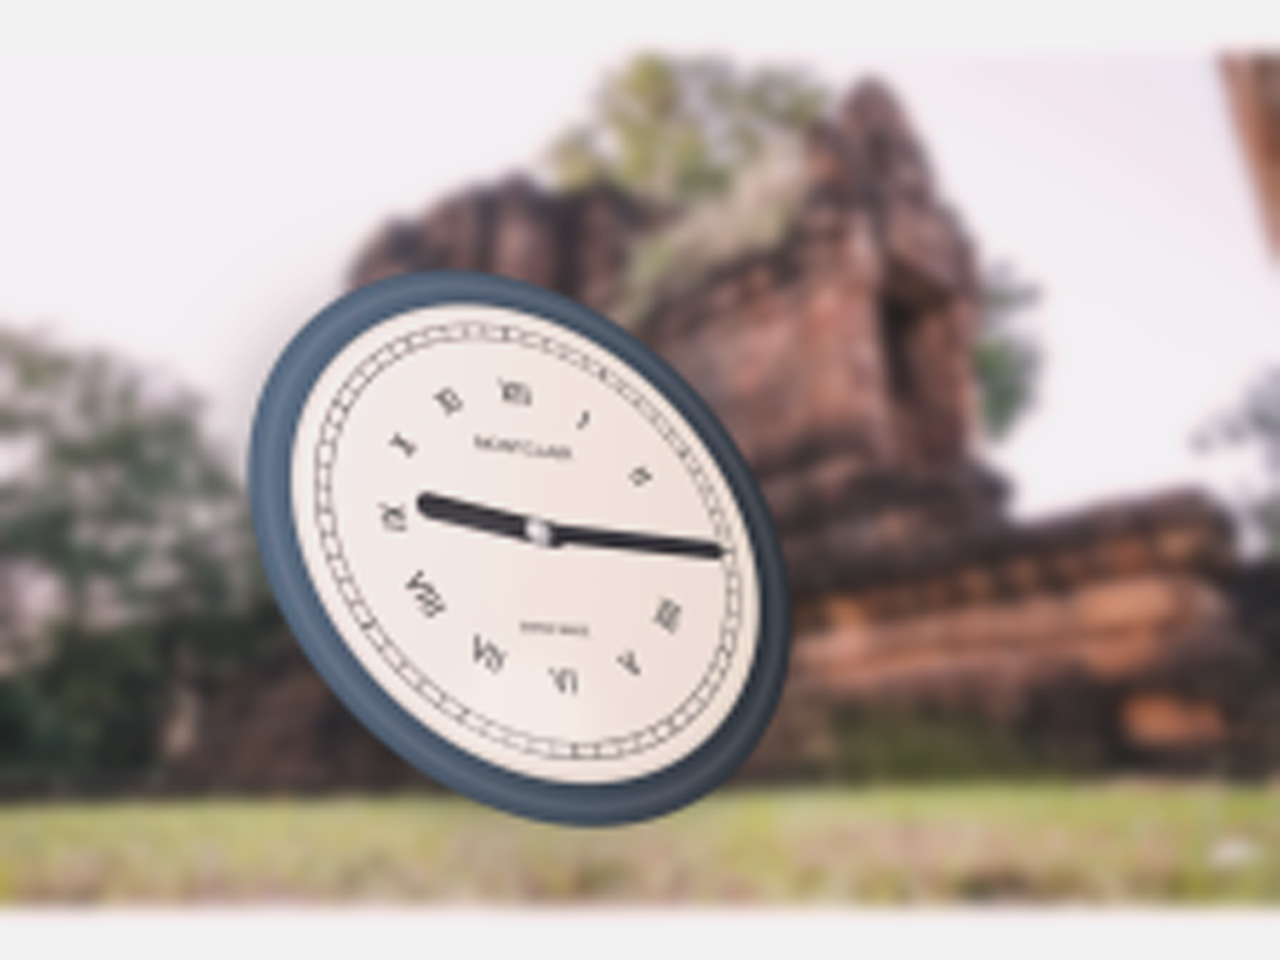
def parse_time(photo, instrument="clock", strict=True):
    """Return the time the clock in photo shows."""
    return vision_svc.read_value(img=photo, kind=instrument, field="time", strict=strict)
9:15
